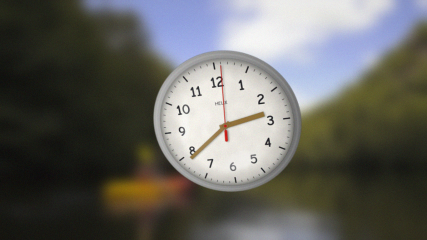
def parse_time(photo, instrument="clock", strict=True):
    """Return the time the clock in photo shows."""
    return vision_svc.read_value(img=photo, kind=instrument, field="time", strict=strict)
2:39:01
